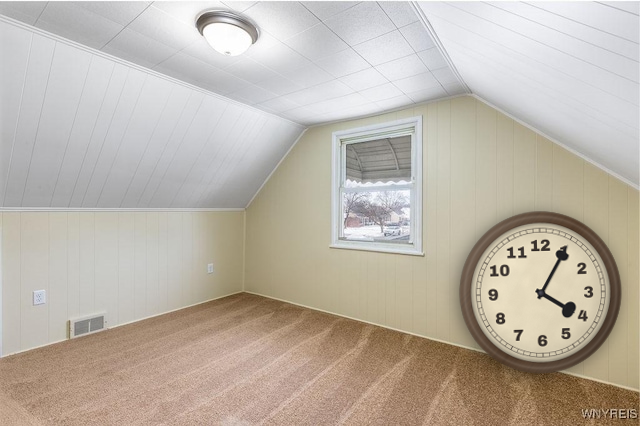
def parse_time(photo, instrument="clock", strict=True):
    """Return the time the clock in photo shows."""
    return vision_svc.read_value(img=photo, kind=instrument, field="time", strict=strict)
4:05
